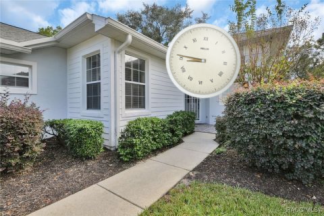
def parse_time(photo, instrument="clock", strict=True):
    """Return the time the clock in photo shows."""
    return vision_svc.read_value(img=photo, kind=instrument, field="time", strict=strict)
8:46
